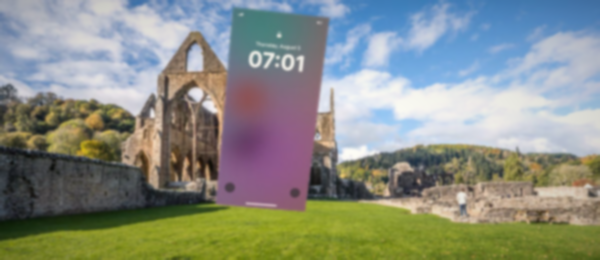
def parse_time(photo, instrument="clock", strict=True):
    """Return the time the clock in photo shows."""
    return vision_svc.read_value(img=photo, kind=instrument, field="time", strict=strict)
7:01
